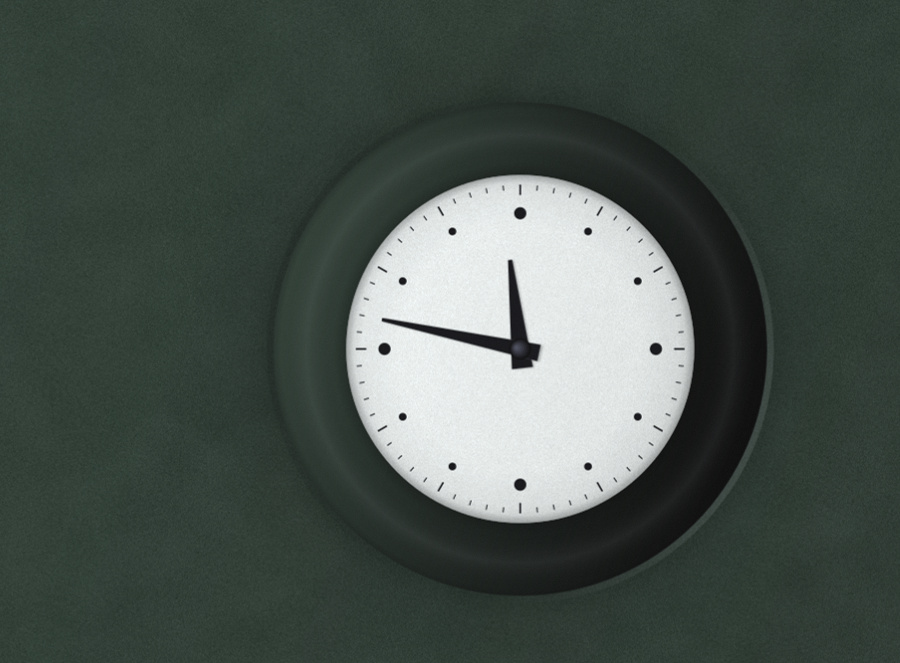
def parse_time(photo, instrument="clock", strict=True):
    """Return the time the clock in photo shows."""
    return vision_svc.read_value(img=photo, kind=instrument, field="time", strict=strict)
11:47
